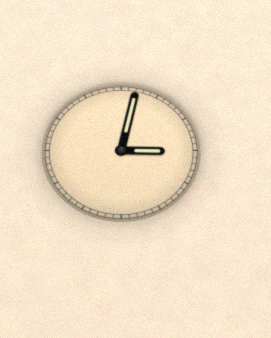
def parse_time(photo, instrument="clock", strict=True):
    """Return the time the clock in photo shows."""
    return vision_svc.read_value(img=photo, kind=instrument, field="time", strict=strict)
3:02
